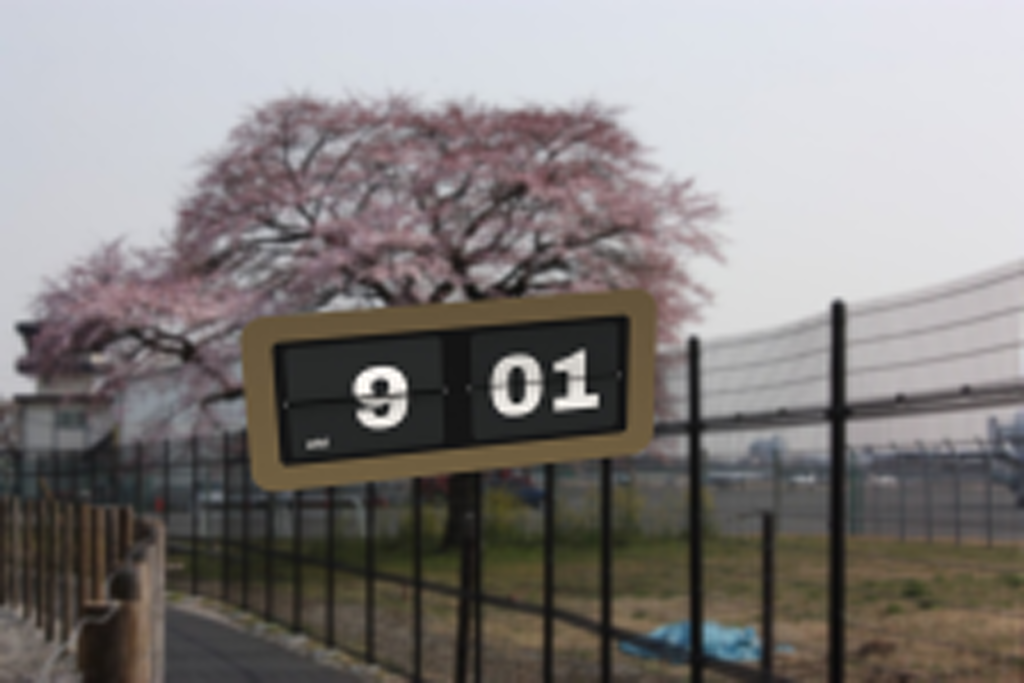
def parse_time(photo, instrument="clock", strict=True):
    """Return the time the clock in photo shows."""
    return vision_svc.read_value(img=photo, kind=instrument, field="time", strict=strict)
9:01
